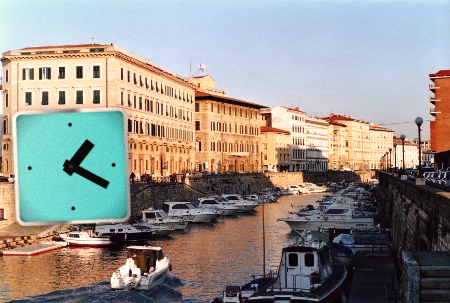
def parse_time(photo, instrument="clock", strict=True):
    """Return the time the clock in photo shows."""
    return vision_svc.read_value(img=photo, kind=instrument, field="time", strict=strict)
1:20
